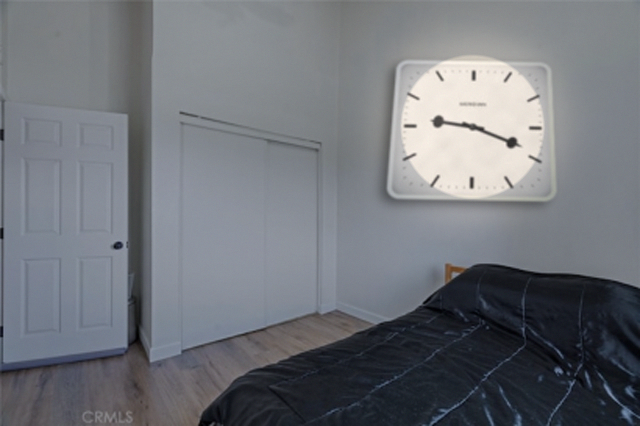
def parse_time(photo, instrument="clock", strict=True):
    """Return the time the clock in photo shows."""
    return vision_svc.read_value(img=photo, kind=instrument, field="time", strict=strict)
9:19
